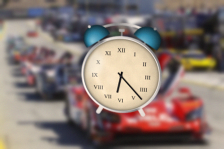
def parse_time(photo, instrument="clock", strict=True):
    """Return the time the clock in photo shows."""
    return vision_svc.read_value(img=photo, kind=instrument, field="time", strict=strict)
6:23
